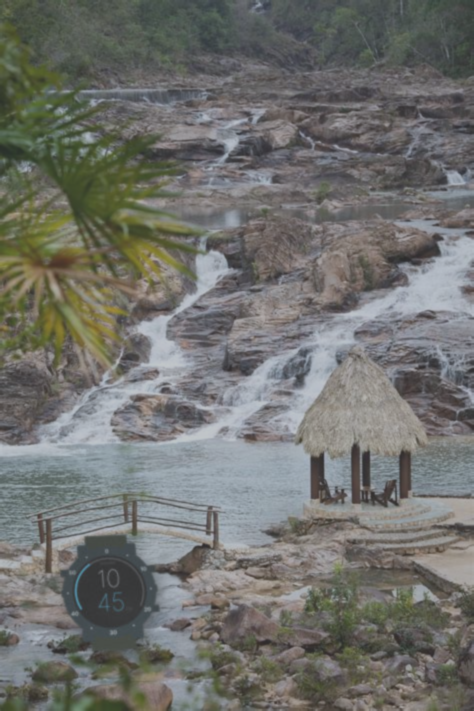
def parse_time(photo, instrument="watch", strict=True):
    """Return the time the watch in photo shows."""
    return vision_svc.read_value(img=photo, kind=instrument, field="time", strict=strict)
10:45
